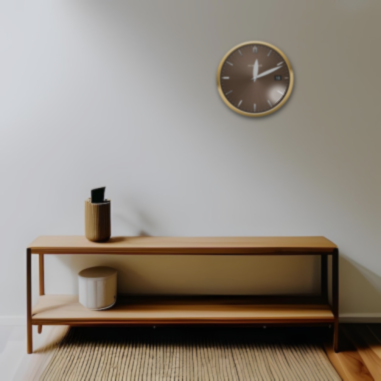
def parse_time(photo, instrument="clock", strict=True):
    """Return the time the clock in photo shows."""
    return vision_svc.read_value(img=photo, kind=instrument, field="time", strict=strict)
12:11
